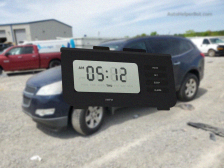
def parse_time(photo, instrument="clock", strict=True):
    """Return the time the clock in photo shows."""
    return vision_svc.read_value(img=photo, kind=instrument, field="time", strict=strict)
5:12
